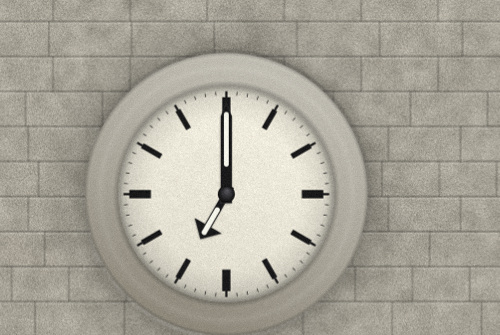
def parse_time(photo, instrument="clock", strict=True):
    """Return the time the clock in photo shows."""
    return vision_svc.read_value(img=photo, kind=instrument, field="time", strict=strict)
7:00
